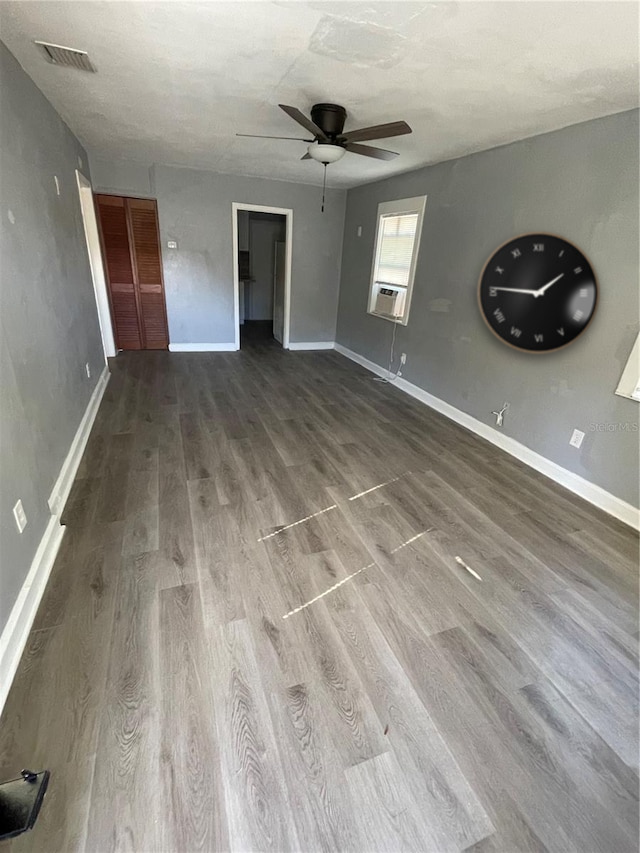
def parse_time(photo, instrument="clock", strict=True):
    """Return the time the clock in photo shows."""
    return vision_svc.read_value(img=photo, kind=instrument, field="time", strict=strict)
1:46
